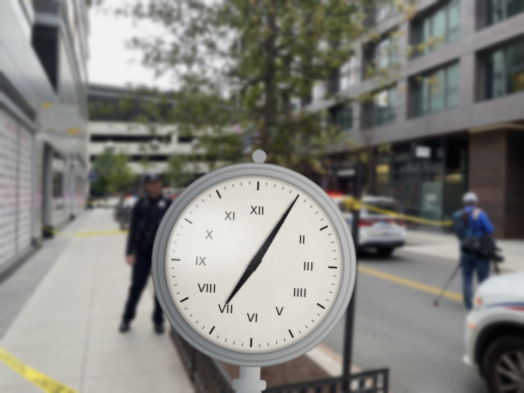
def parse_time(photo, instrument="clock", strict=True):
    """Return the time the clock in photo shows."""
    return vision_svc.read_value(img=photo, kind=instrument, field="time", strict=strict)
7:05
